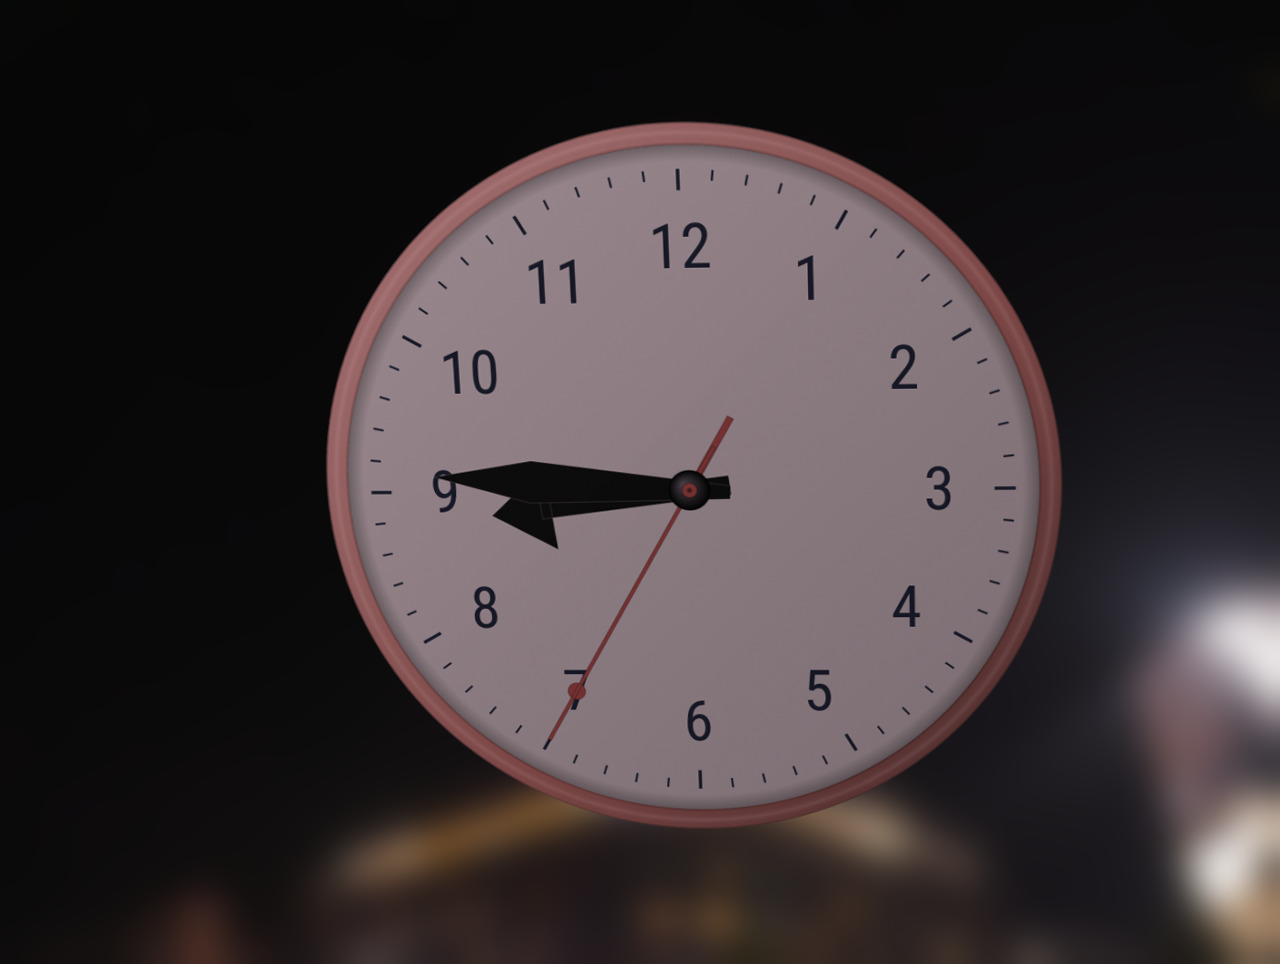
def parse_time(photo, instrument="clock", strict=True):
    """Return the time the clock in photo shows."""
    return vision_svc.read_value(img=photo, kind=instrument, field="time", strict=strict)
8:45:35
